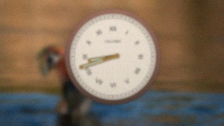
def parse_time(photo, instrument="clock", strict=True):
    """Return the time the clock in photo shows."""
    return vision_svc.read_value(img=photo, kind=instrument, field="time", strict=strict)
8:42
